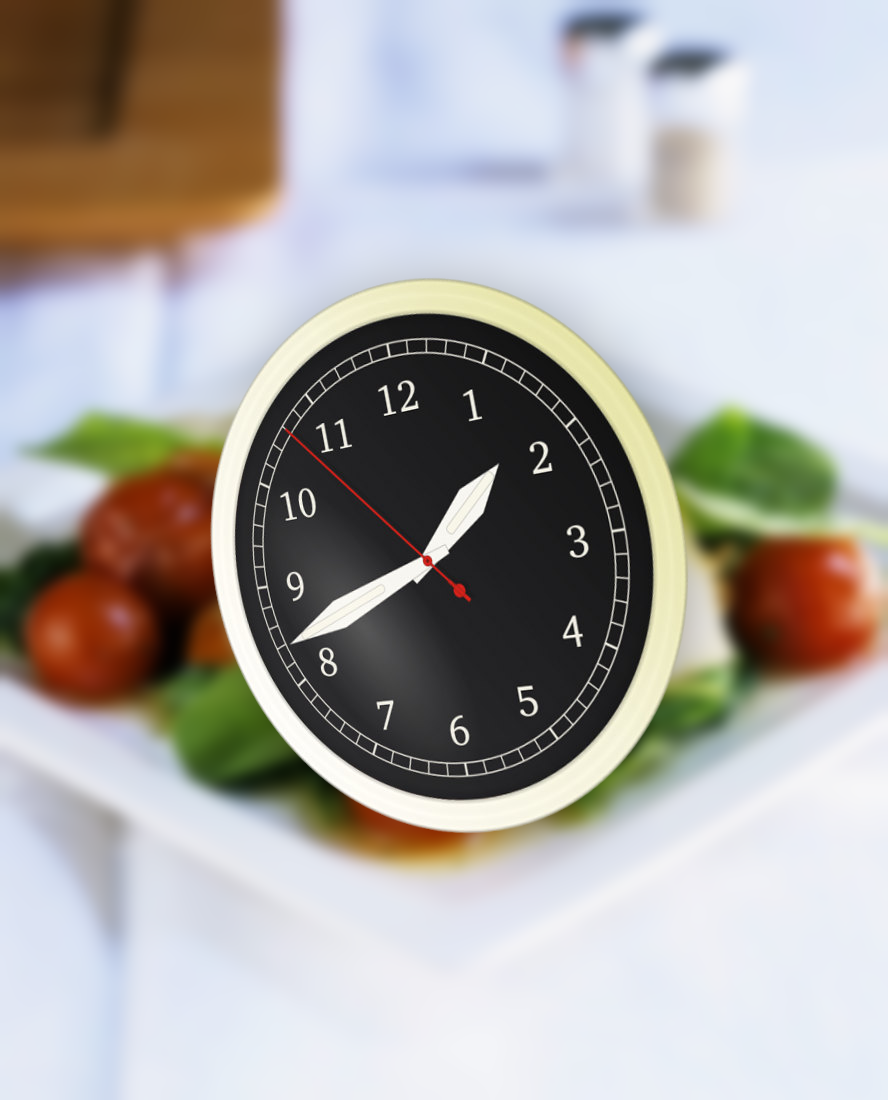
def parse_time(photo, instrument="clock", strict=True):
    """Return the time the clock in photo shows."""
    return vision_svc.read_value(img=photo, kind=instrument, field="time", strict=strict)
1:41:53
